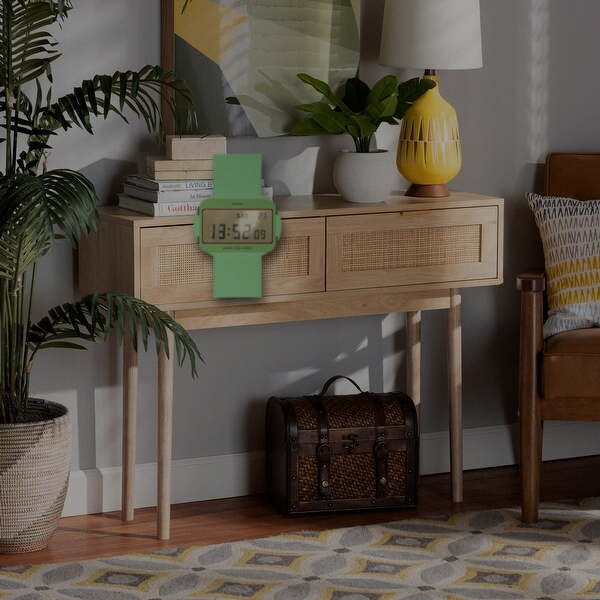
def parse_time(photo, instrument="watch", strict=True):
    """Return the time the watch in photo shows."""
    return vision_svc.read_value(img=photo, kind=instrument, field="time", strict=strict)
13:52:09
